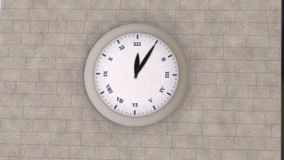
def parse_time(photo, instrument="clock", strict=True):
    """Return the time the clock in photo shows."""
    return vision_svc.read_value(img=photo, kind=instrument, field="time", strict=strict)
12:05
